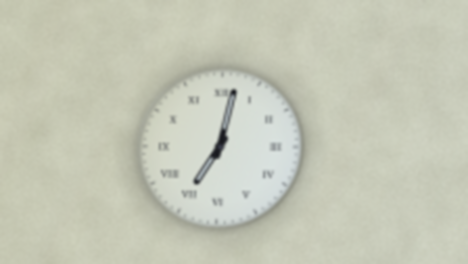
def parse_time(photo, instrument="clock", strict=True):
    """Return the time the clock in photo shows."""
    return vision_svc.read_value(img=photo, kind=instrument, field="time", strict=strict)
7:02
